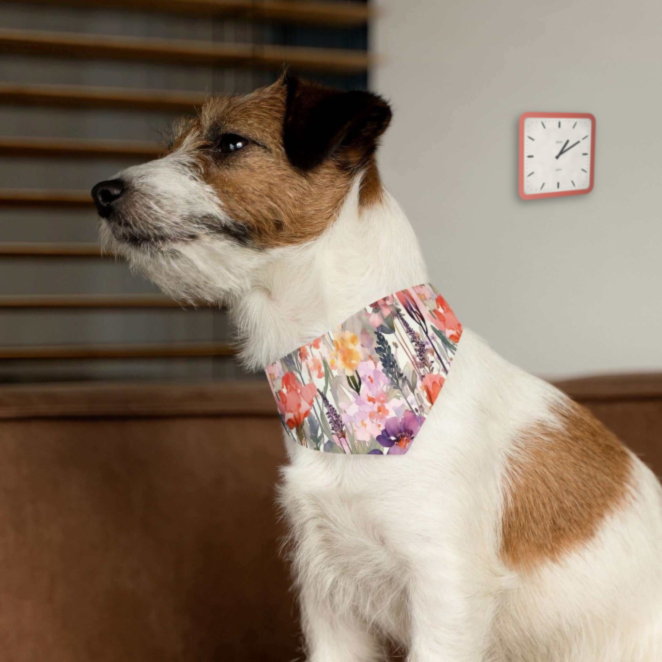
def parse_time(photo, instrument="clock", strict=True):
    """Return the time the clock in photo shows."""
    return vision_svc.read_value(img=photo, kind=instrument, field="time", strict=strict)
1:10
